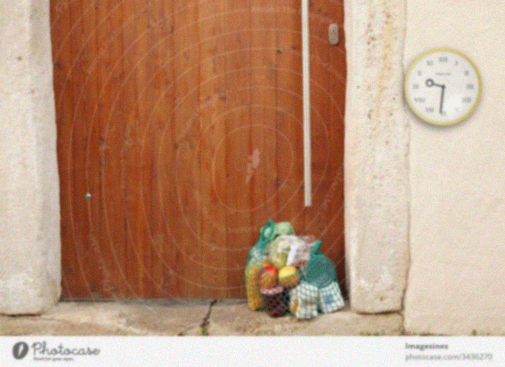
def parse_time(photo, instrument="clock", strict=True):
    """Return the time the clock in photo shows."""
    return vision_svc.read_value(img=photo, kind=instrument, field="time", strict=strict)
9:31
